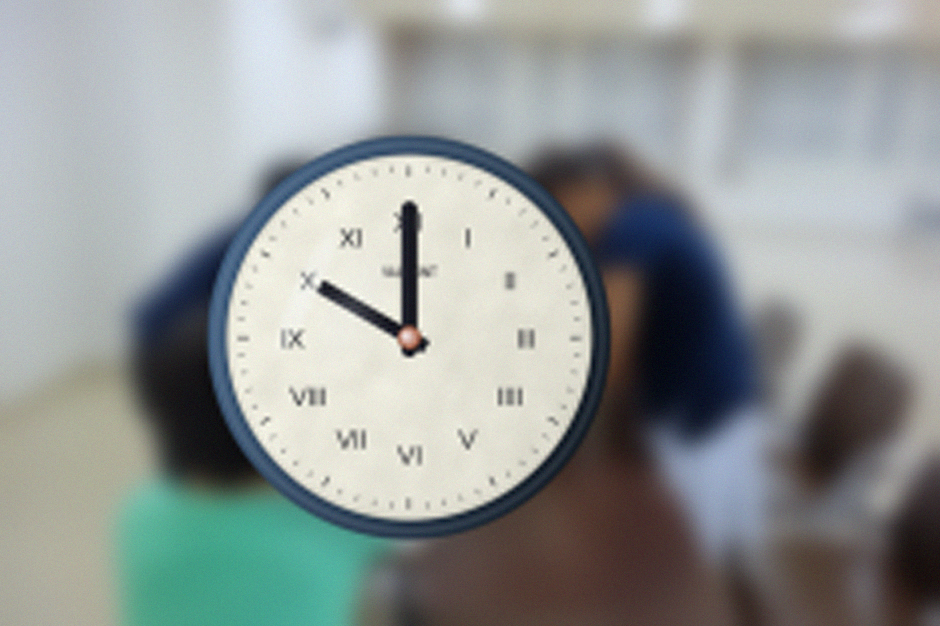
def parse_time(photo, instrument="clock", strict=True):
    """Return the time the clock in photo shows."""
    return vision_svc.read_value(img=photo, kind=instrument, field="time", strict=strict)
10:00
